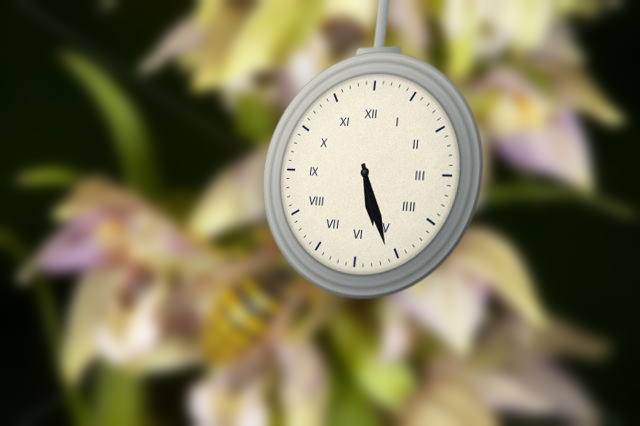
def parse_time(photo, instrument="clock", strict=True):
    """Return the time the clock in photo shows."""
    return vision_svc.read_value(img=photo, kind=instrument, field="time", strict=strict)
5:26
